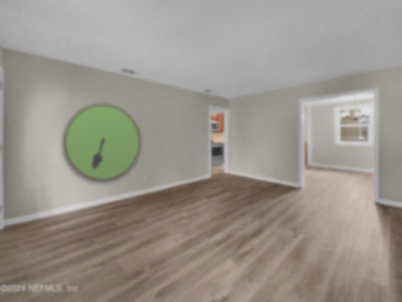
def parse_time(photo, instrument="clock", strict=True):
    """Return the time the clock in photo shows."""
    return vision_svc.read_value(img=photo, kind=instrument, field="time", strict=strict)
6:33
